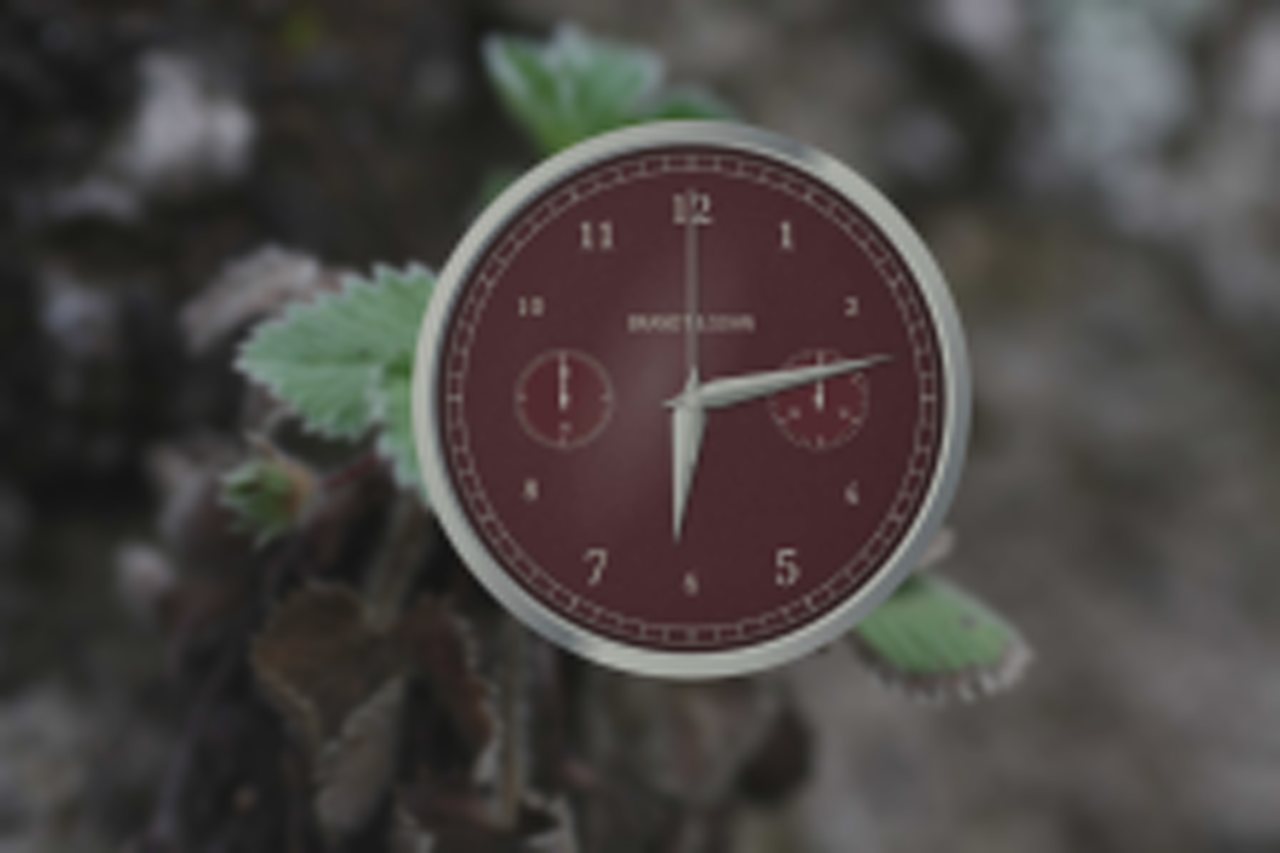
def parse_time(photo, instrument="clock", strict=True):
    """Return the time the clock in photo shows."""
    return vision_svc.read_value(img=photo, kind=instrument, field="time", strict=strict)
6:13
